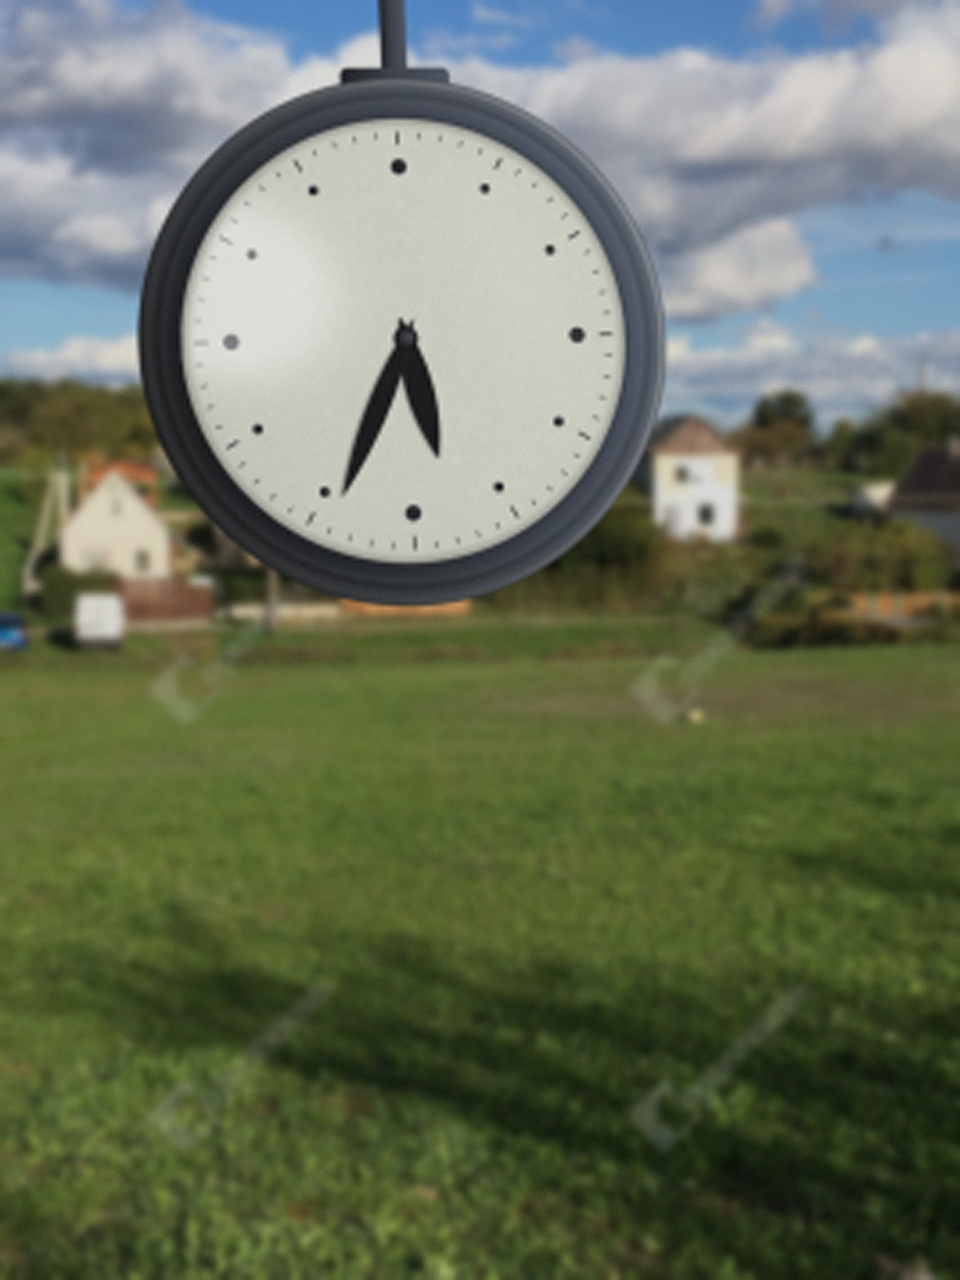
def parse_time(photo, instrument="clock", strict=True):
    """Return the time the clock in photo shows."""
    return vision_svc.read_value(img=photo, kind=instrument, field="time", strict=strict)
5:34
